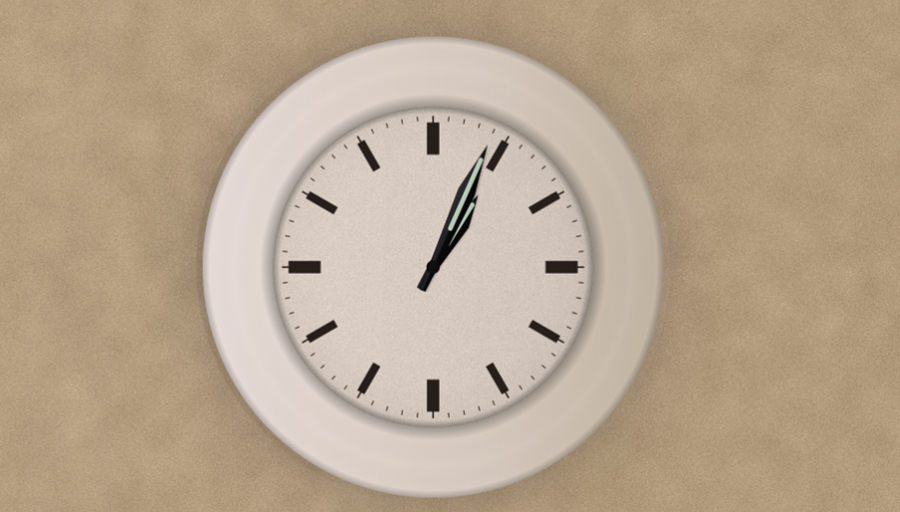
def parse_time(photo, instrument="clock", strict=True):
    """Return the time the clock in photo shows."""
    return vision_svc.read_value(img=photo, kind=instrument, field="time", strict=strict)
1:04
